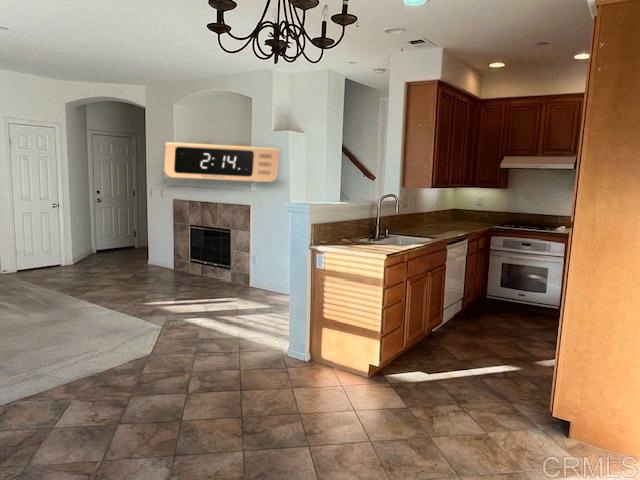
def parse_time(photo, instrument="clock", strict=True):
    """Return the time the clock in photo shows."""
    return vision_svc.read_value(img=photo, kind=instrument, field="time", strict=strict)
2:14
